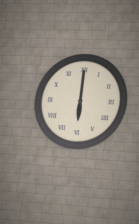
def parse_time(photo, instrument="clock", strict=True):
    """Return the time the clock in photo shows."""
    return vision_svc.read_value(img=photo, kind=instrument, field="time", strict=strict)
6:00
